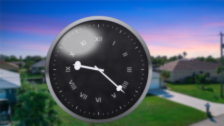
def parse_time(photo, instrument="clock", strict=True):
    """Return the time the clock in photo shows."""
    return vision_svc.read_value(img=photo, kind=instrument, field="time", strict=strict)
9:22
